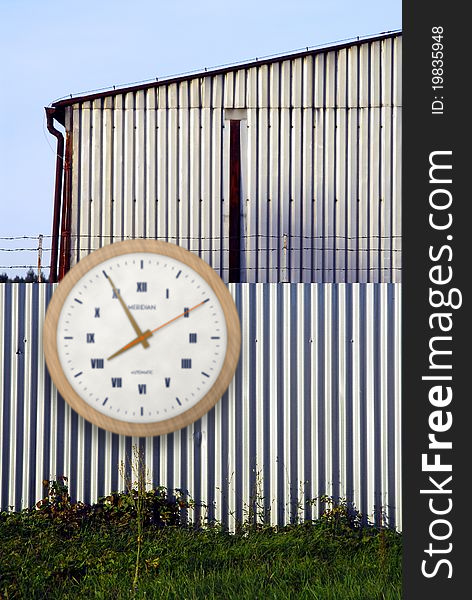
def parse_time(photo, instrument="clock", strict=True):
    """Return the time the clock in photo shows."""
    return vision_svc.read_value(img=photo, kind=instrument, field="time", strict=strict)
7:55:10
